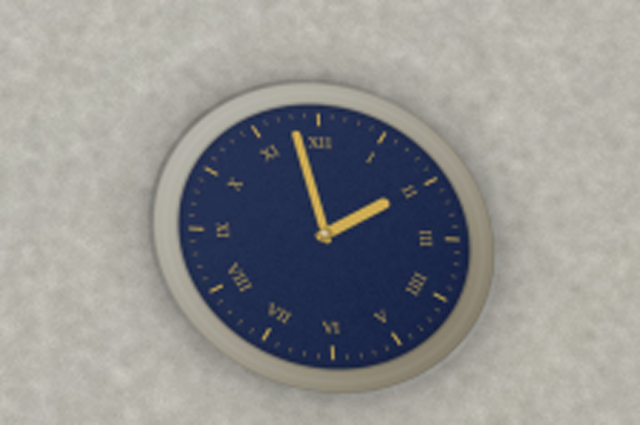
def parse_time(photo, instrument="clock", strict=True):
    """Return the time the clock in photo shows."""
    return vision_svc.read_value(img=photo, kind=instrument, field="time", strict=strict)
1:58
